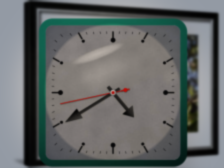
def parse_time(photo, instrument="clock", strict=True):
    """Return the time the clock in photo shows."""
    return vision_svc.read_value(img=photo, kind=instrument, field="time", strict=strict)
4:39:43
